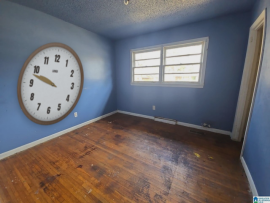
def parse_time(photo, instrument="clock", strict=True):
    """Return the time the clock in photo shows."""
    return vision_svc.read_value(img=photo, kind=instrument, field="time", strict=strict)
9:48
